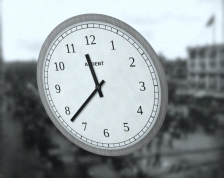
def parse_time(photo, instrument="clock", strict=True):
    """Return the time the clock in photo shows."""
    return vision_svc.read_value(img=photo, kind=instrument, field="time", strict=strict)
11:38
